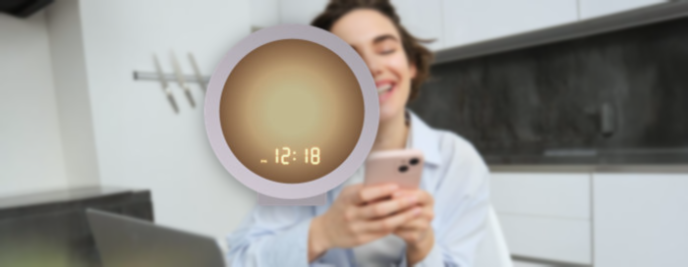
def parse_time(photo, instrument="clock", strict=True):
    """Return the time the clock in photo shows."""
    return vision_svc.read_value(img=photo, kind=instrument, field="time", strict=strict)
12:18
